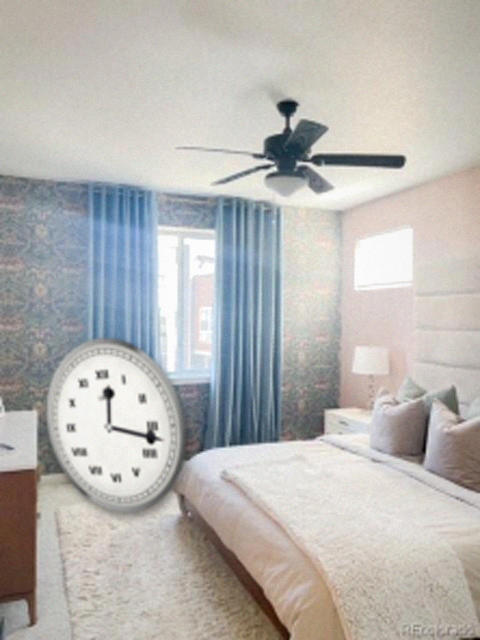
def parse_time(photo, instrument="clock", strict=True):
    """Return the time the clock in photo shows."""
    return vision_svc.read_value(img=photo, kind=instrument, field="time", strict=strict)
12:17
